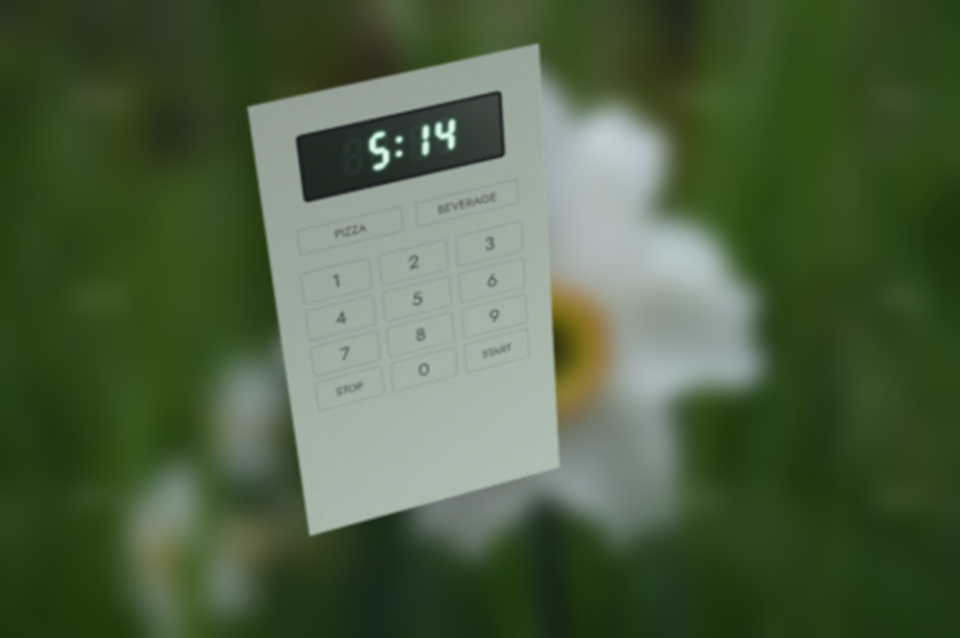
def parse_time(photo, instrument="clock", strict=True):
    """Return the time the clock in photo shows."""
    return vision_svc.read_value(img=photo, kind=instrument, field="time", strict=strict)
5:14
